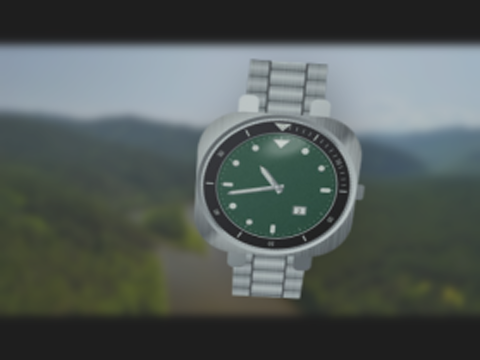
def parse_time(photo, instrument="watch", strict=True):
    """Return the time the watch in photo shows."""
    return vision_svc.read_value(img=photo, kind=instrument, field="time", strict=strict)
10:43
